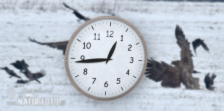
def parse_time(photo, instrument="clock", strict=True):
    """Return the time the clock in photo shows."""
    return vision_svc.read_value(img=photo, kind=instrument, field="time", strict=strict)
12:44
